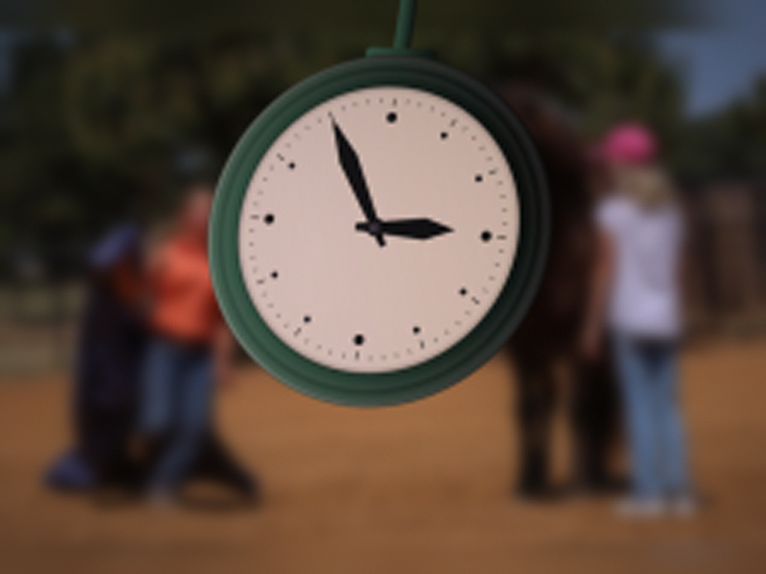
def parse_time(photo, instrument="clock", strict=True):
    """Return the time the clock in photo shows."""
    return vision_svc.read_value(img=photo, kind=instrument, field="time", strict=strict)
2:55
